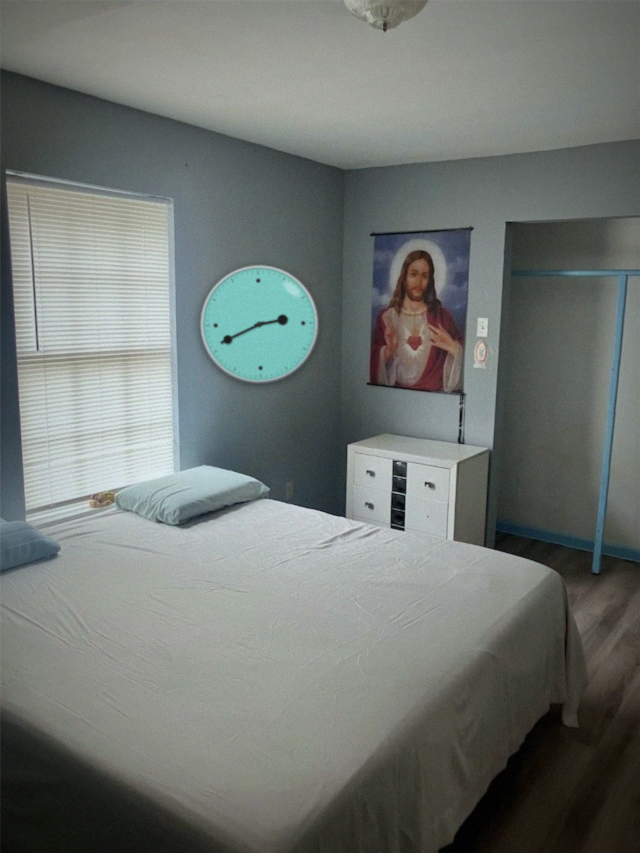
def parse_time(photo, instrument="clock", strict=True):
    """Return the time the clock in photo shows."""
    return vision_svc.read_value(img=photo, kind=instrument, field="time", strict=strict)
2:41
